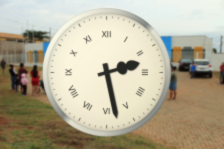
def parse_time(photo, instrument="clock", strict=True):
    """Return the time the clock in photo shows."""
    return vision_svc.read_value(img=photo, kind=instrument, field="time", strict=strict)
2:28
